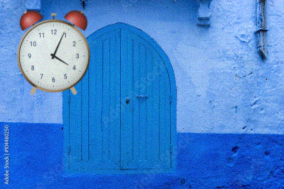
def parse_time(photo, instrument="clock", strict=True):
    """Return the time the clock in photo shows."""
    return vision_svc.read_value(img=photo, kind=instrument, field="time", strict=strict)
4:04
